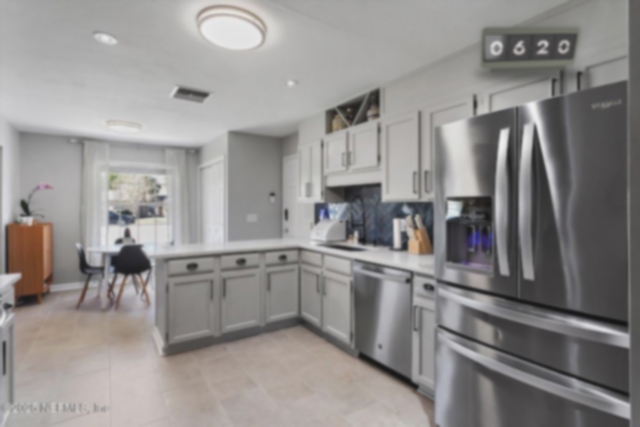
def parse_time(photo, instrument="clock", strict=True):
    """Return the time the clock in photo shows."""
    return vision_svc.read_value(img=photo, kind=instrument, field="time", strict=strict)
6:20
